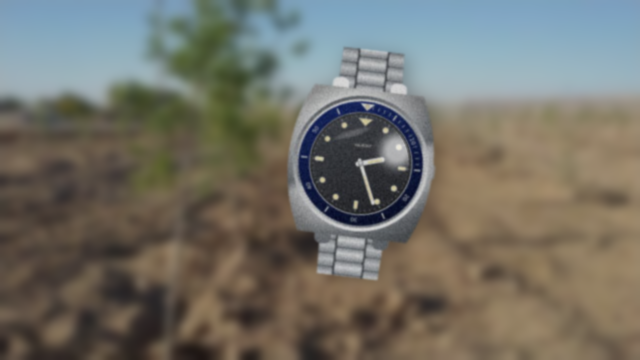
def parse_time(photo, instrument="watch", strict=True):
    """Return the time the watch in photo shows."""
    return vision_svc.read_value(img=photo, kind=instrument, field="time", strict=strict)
2:26
